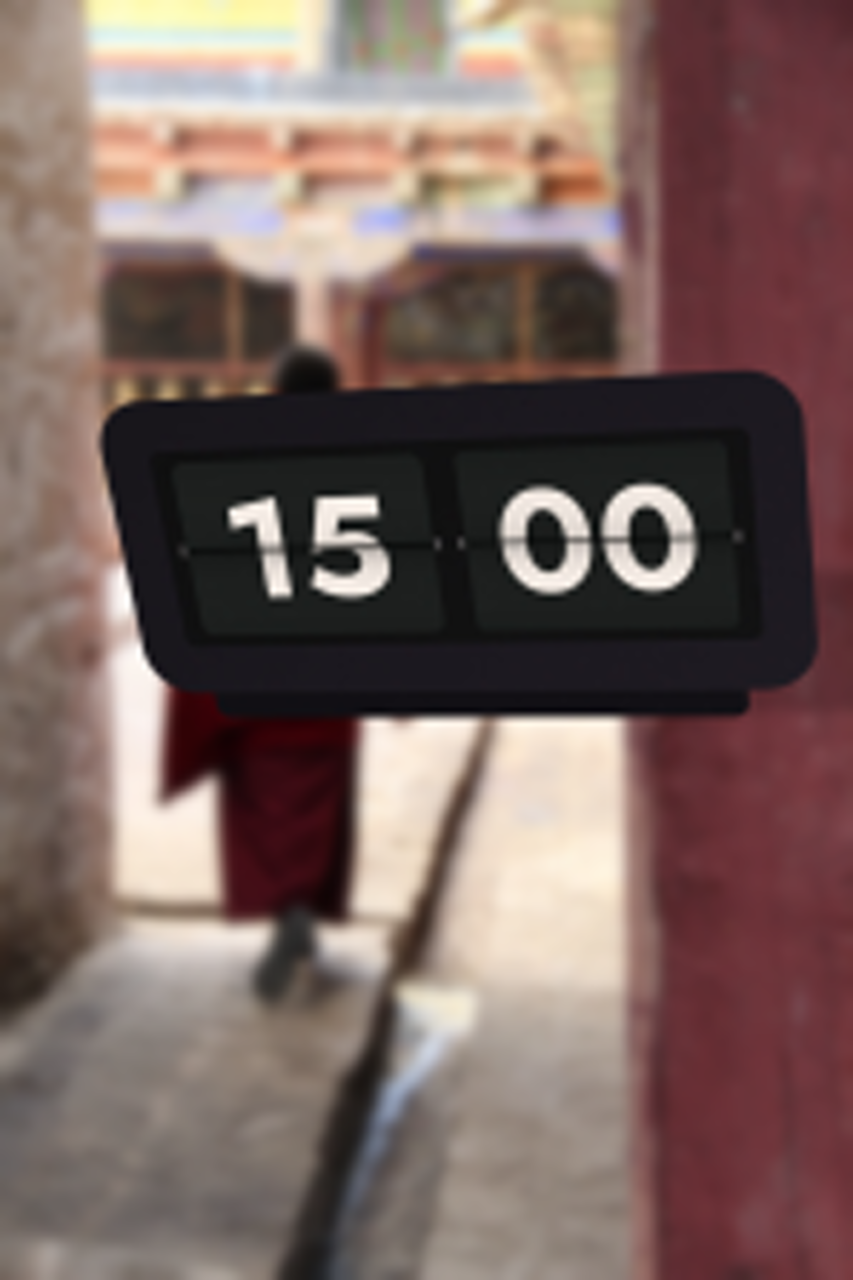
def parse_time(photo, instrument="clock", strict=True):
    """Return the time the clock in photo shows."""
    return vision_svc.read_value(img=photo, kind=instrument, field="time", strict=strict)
15:00
